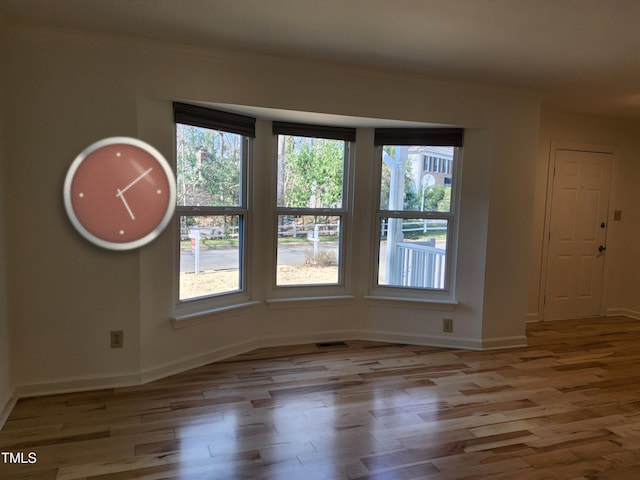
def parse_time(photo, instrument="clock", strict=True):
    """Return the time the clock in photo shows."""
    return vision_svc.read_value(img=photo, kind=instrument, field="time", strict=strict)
5:09
